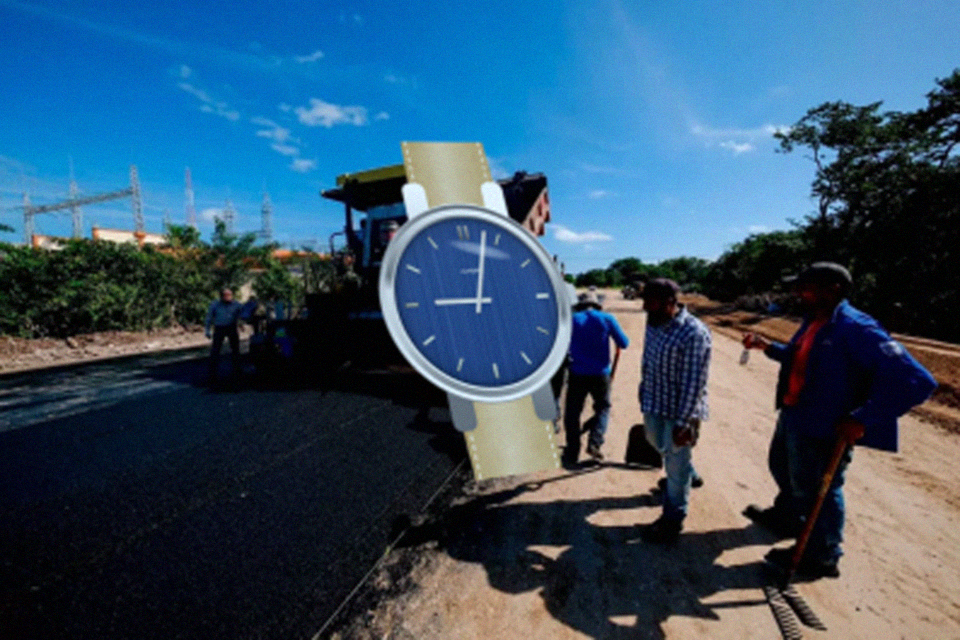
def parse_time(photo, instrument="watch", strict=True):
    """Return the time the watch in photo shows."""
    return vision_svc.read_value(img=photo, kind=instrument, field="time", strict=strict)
9:03
